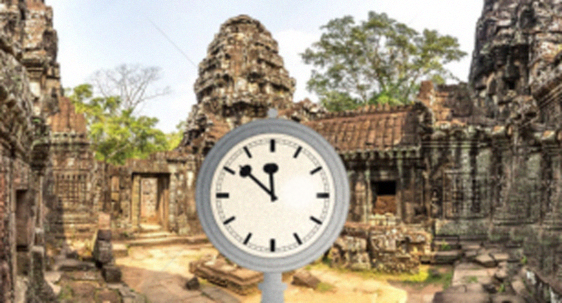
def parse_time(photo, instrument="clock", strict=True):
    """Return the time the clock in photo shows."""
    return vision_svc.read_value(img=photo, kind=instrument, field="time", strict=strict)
11:52
